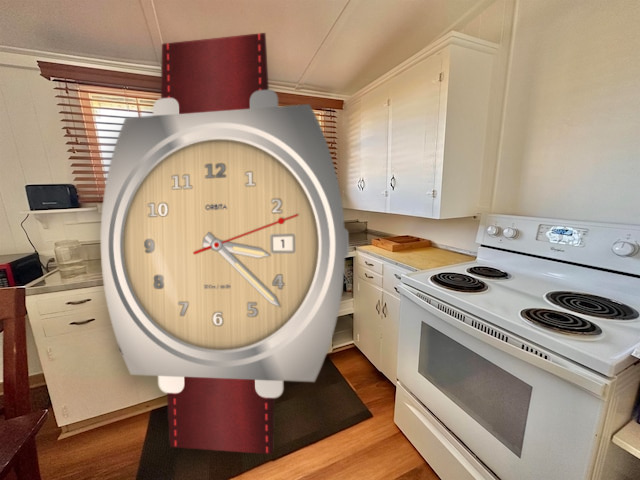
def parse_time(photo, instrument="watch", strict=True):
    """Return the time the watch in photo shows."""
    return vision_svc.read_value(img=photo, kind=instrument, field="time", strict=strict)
3:22:12
